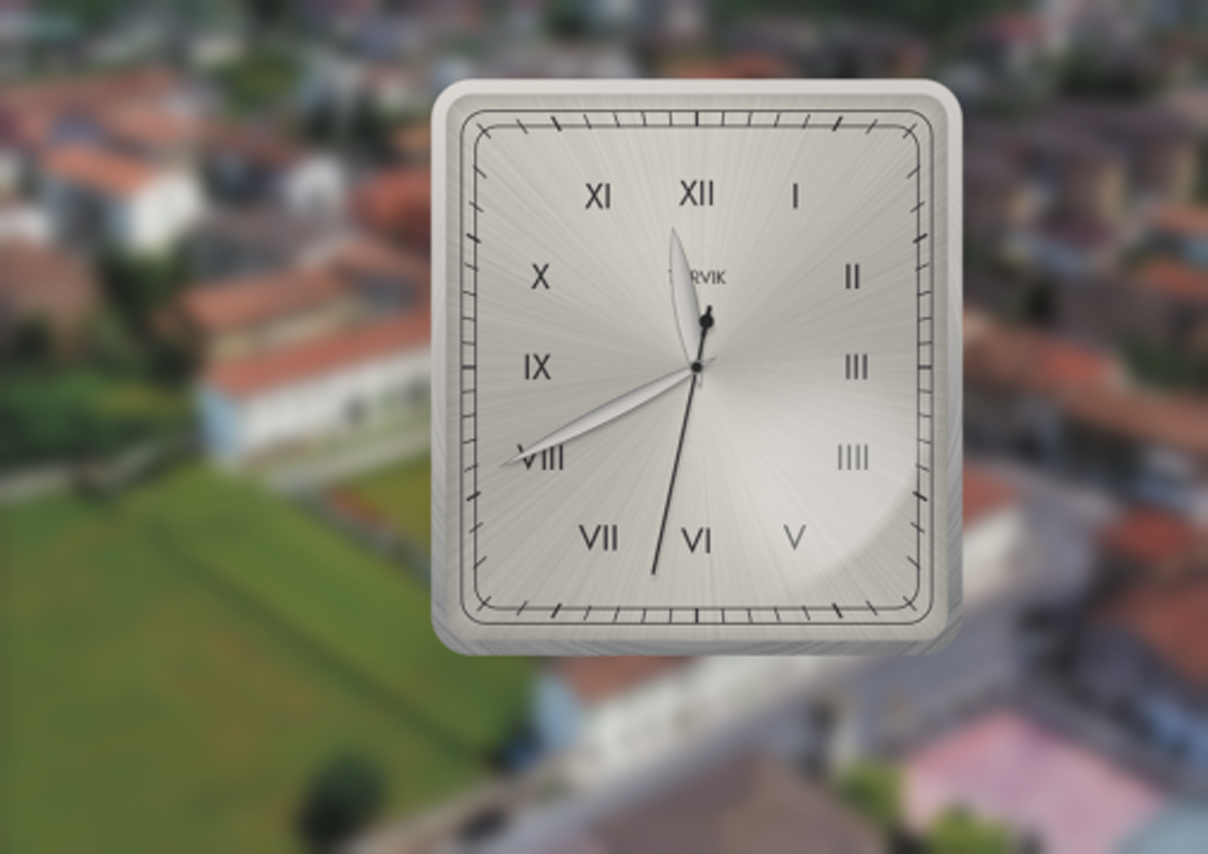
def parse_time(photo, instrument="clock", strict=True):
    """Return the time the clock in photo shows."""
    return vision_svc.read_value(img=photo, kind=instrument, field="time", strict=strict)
11:40:32
